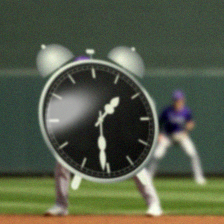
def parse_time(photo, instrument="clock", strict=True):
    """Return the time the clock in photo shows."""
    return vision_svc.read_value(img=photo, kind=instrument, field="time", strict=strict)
1:31
